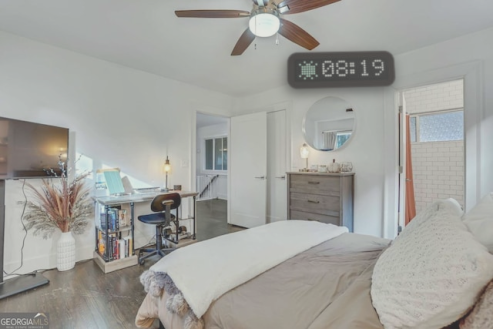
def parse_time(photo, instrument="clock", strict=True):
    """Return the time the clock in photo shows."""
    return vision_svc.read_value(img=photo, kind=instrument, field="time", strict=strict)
8:19
